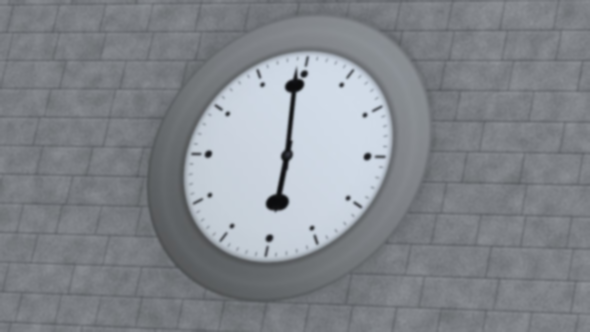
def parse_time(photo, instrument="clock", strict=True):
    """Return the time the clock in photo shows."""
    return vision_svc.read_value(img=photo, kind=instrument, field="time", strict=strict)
5:59
